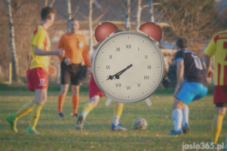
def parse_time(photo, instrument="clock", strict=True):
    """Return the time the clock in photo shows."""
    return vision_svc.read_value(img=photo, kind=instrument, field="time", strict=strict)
7:40
